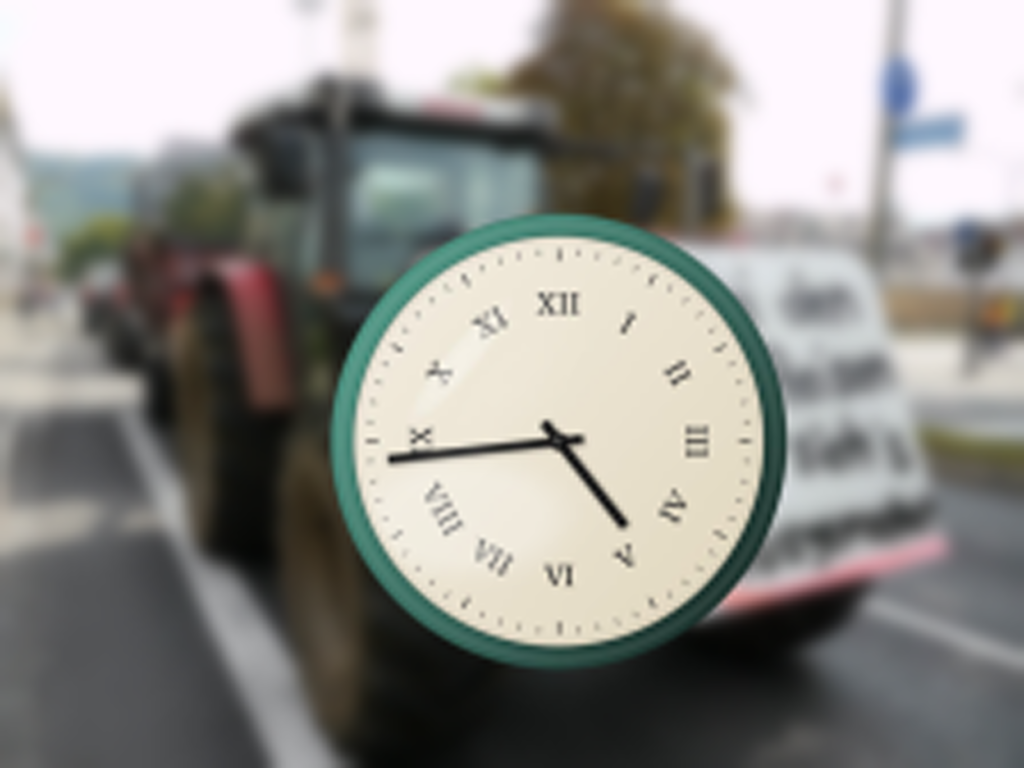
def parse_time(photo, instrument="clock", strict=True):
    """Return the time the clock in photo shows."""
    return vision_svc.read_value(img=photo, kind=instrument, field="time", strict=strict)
4:44
